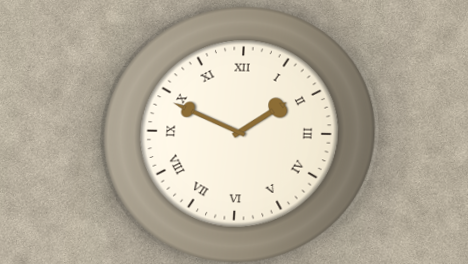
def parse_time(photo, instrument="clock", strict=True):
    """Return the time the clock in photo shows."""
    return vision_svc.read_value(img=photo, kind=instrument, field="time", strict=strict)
1:49
